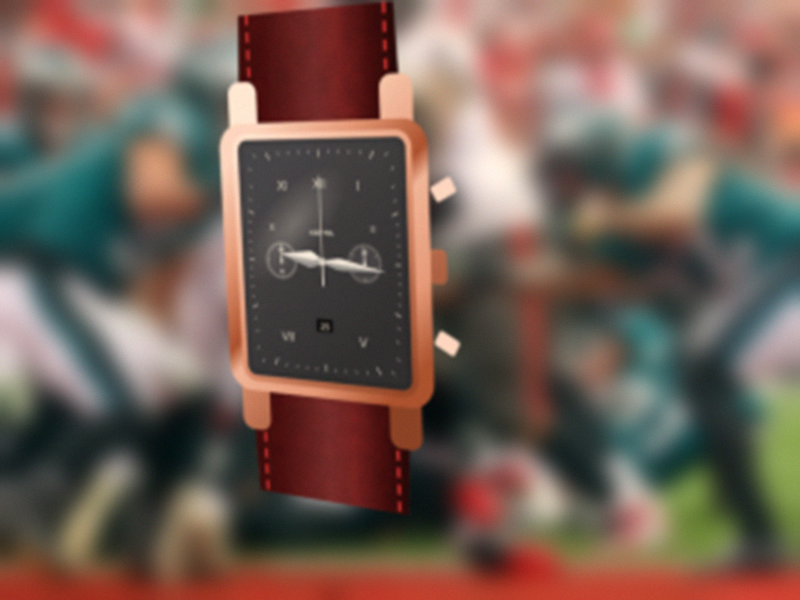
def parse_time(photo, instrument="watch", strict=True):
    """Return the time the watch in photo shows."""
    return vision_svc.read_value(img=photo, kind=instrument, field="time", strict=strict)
9:16
